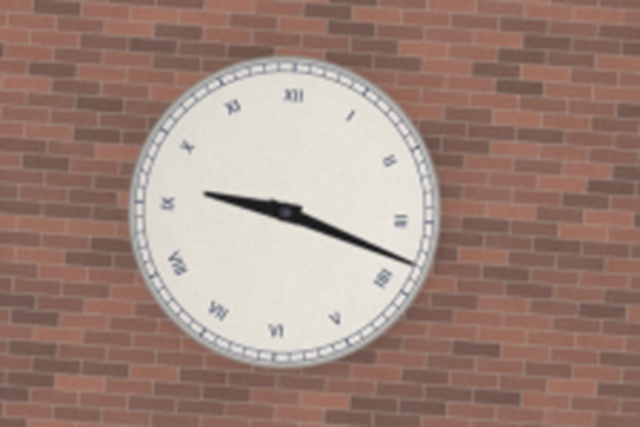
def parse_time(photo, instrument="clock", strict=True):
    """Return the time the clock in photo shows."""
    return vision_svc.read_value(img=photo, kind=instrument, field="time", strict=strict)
9:18
